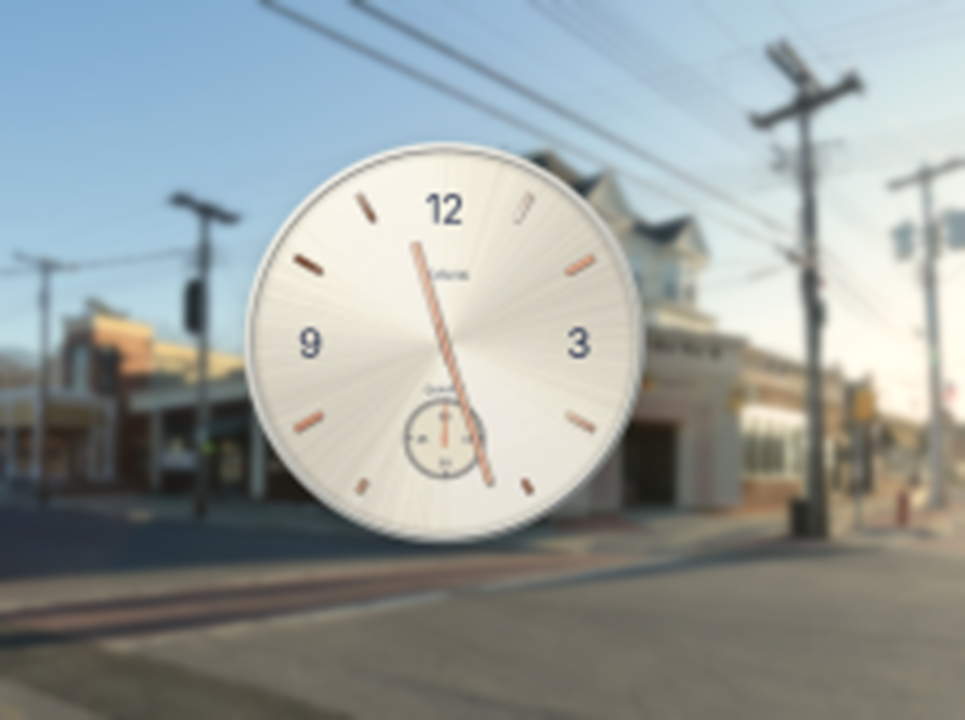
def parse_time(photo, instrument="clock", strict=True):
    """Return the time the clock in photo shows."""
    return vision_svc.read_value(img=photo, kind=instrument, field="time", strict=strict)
11:27
